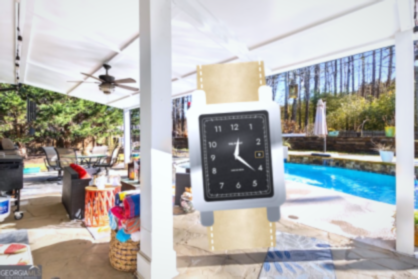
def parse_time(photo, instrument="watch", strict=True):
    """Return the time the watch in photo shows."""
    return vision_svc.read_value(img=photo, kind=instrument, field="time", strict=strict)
12:22
